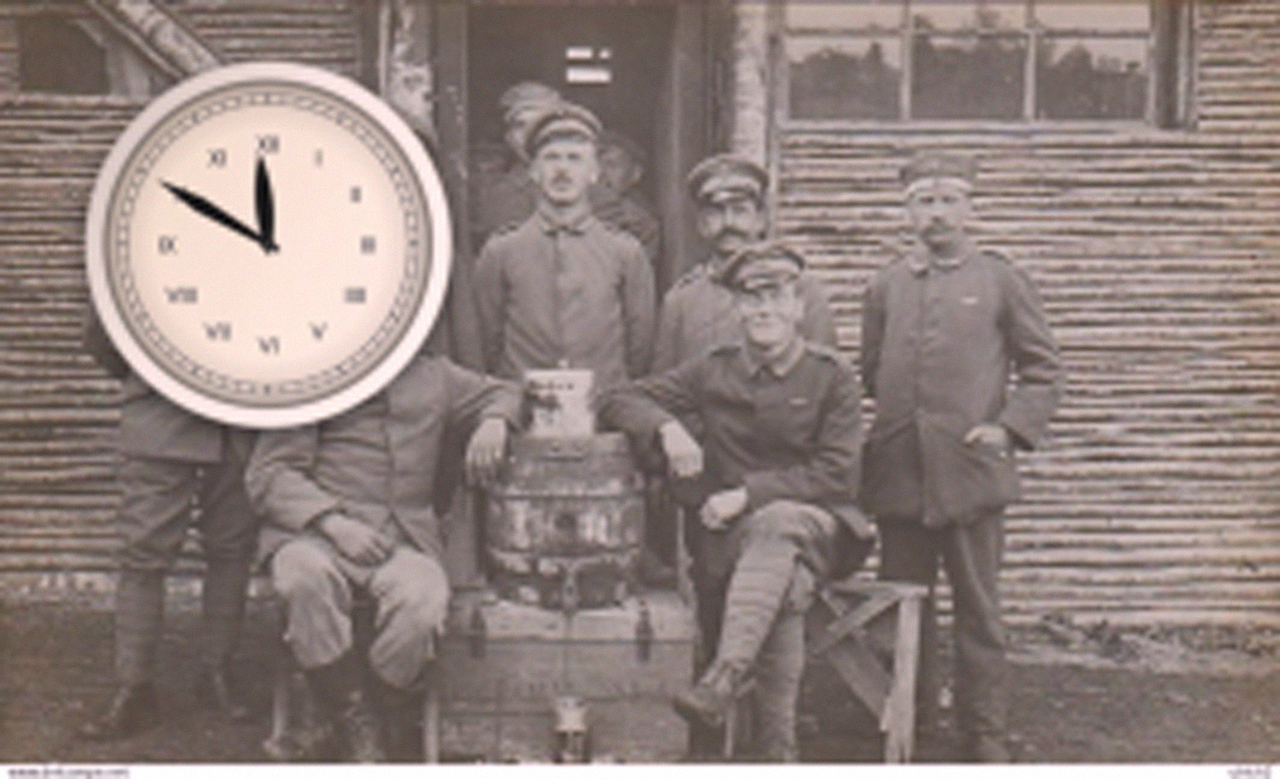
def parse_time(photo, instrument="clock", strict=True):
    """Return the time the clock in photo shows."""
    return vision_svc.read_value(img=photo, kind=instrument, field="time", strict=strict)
11:50
